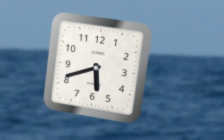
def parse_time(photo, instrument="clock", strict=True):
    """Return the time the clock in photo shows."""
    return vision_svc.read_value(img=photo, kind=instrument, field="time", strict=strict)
5:41
